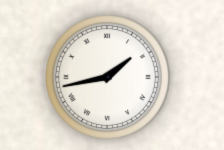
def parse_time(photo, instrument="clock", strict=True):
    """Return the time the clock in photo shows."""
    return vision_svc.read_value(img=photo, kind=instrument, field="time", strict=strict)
1:43
